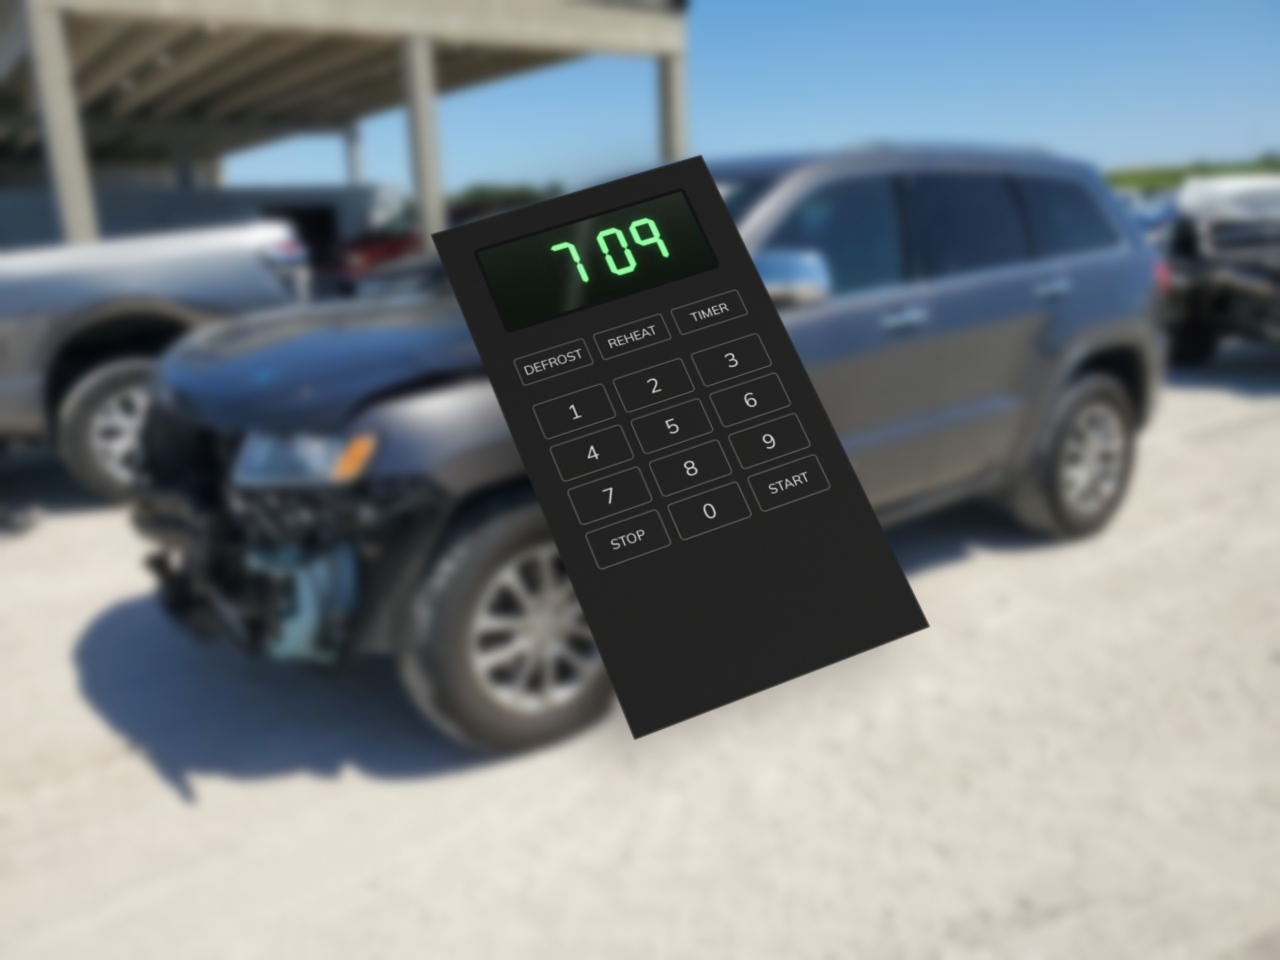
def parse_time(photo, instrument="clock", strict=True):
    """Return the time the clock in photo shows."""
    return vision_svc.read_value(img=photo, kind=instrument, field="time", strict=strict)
7:09
